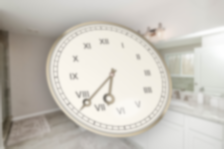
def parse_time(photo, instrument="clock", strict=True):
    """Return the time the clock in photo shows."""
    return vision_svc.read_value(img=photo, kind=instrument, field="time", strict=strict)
6:38
